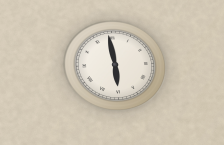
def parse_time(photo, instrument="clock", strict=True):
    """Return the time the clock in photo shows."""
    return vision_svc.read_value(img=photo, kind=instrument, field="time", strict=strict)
5:59
